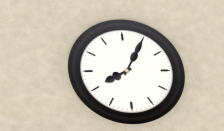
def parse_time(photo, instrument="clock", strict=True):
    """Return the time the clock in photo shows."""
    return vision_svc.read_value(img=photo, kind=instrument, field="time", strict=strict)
8:05
